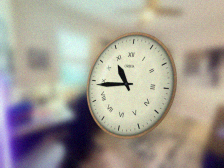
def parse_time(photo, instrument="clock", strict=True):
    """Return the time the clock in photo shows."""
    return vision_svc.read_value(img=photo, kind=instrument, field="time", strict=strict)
10:44
